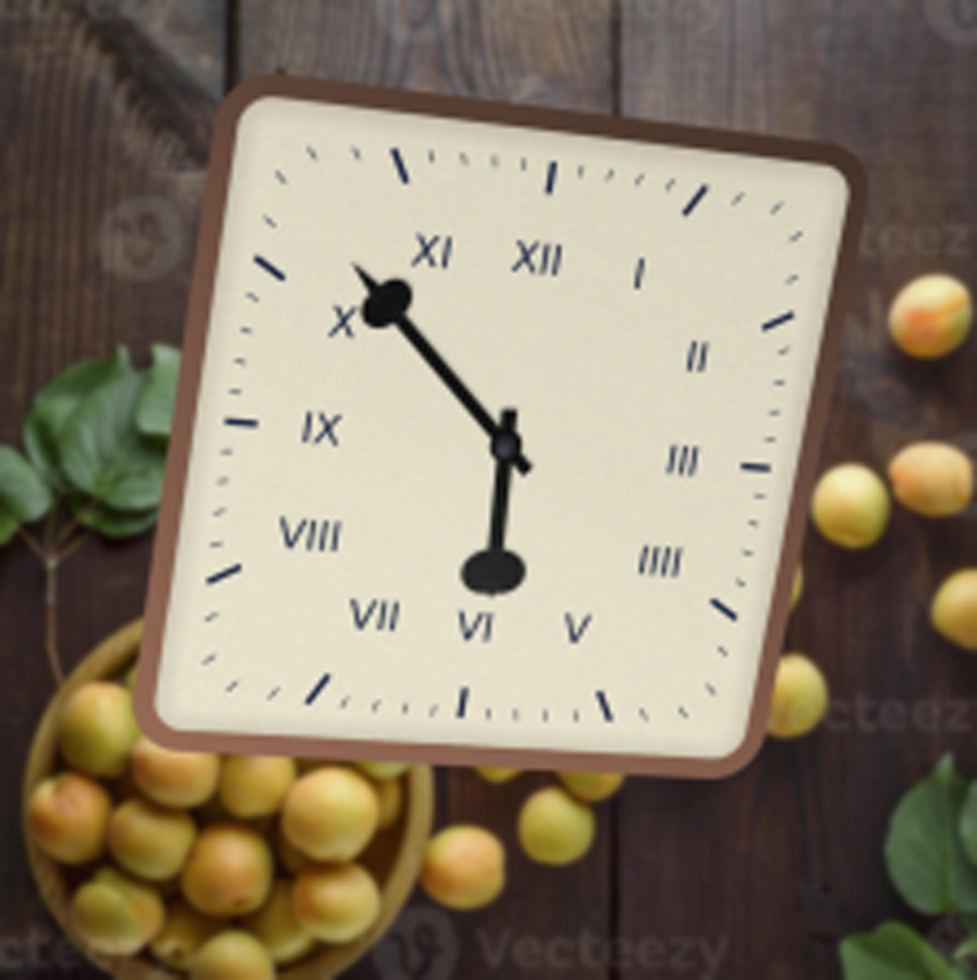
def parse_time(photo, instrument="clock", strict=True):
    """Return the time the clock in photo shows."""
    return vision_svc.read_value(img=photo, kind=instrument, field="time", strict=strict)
5:52
